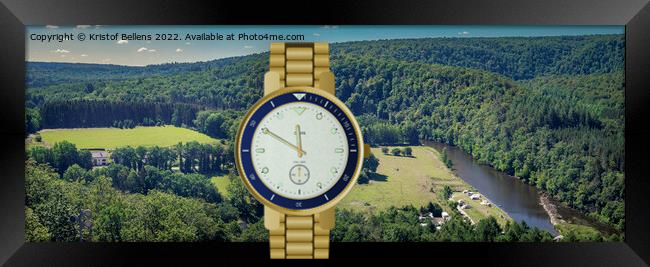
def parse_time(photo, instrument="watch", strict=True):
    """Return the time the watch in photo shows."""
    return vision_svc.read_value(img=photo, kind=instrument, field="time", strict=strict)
11:50
